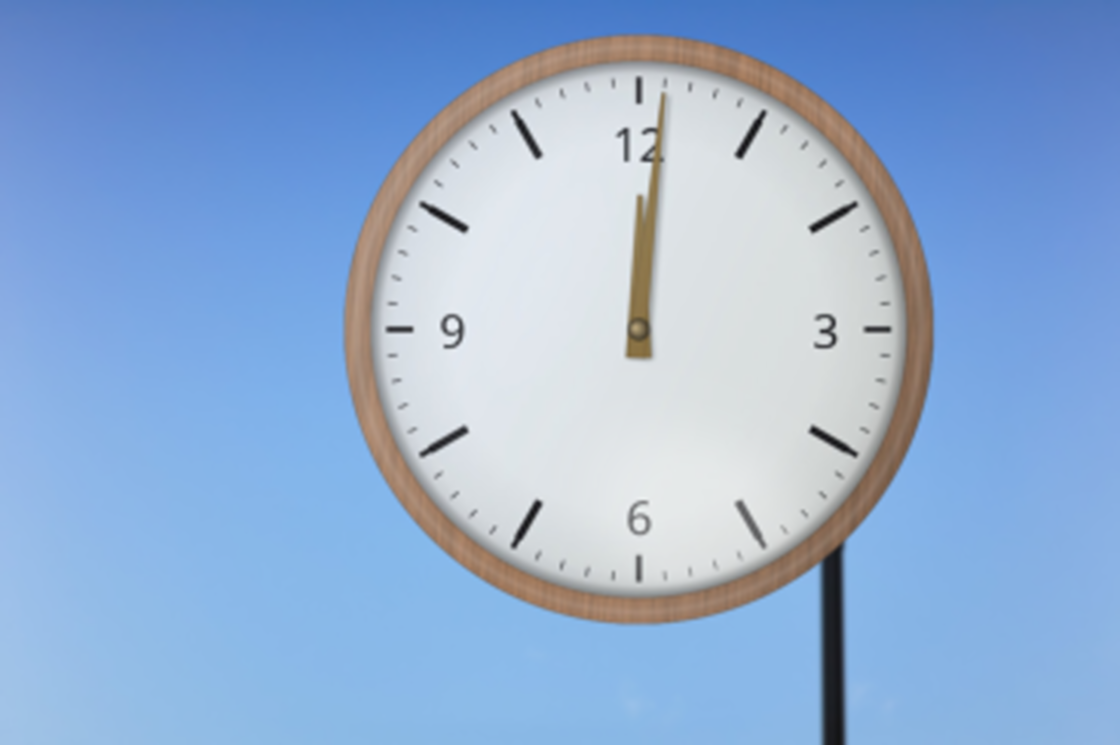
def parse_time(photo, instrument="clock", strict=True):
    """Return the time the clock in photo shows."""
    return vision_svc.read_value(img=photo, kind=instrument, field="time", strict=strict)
12:01
